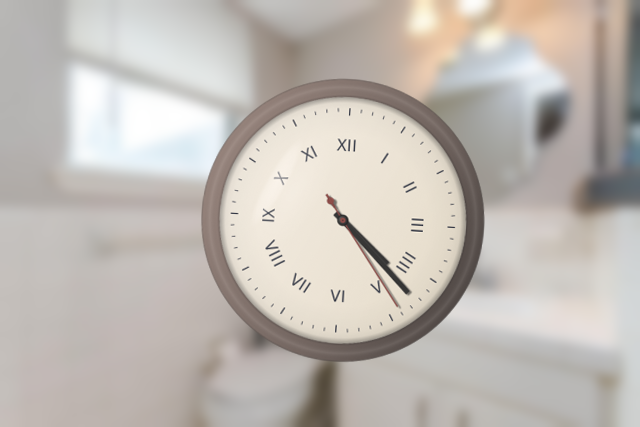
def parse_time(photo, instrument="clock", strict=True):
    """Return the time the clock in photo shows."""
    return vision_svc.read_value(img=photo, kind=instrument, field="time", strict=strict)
4:22:24
